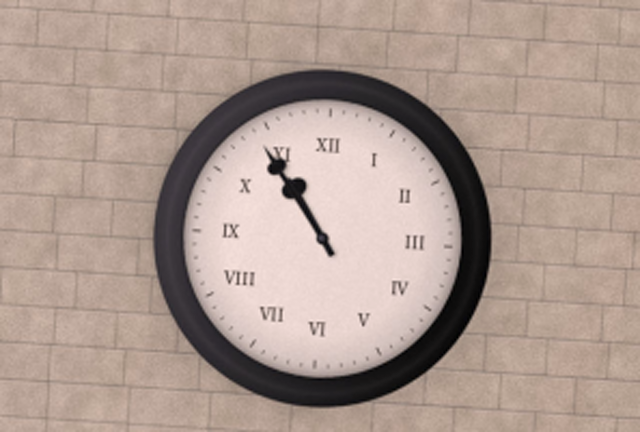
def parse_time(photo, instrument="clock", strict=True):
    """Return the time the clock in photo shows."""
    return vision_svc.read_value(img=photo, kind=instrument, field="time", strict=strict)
10:54
